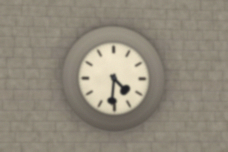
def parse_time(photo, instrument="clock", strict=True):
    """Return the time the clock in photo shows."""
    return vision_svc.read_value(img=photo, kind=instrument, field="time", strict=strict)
4:31
